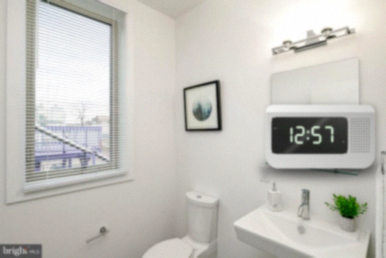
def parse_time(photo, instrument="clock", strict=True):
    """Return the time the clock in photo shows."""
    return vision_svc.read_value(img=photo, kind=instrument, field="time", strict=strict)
12:57
